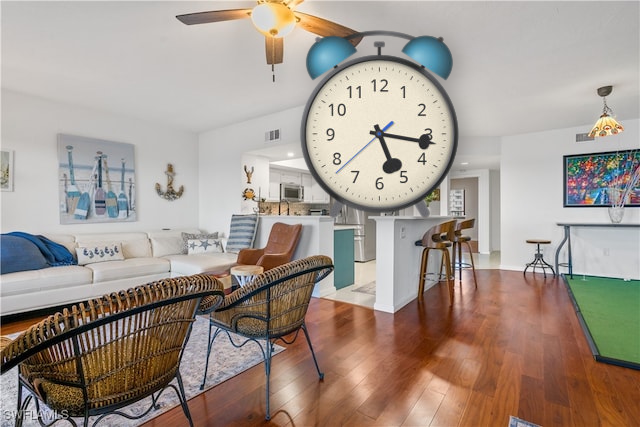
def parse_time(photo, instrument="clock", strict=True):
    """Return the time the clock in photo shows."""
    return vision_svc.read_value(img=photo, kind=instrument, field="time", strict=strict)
5:16:38
